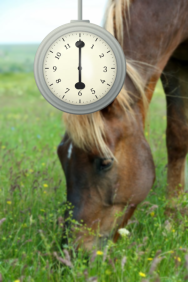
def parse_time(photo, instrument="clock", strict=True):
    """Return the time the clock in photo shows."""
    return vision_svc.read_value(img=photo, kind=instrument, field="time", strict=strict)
6:00
